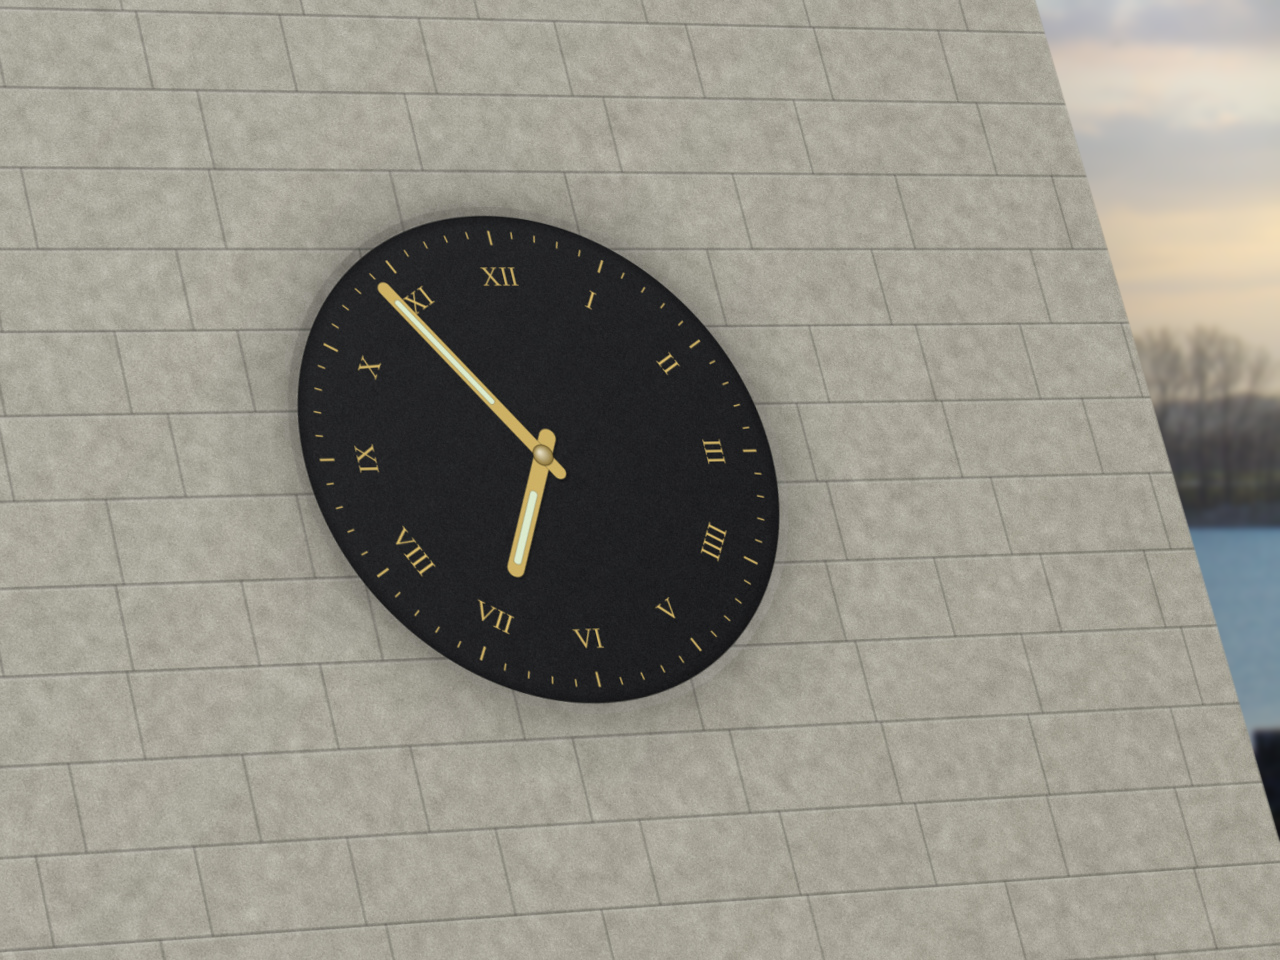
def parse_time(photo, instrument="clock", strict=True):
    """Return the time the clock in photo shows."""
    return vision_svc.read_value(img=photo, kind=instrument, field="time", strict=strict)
6:54
